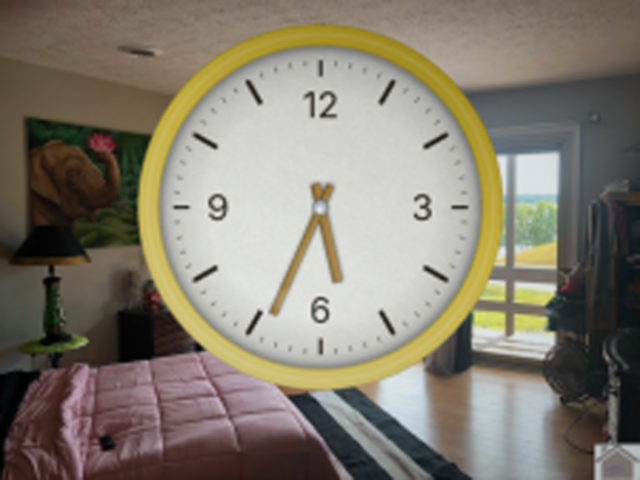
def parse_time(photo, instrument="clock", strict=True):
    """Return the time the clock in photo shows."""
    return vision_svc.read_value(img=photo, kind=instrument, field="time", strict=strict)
5:34
